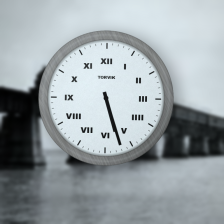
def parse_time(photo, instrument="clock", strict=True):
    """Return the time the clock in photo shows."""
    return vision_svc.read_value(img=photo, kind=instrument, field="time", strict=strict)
5:27
